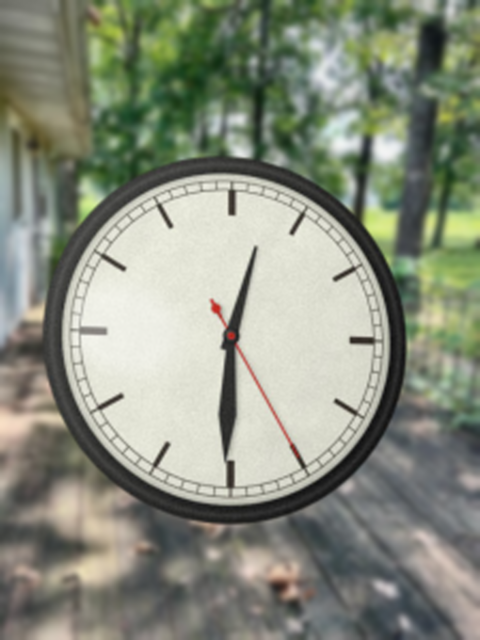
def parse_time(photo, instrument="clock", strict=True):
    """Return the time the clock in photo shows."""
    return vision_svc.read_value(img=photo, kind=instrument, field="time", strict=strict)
12:30:25
